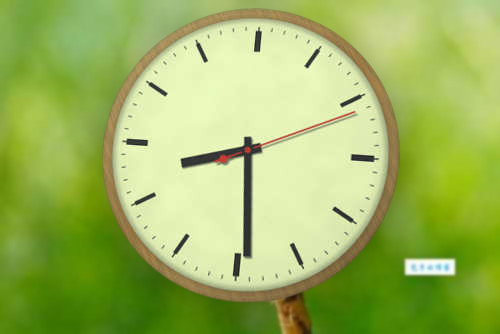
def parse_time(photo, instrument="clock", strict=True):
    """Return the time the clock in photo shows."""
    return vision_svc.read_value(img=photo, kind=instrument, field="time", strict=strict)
8:29:11
